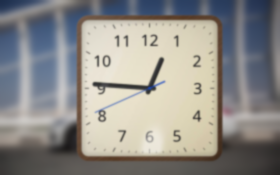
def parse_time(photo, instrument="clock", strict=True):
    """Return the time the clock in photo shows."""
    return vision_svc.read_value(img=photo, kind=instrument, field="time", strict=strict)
12:45:41
